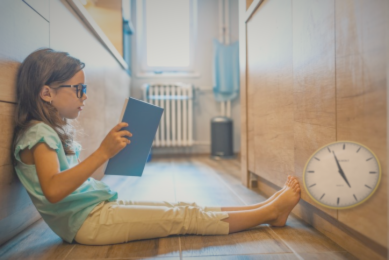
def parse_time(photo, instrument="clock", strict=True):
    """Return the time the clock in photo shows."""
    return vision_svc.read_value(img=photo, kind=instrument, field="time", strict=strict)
4:56
